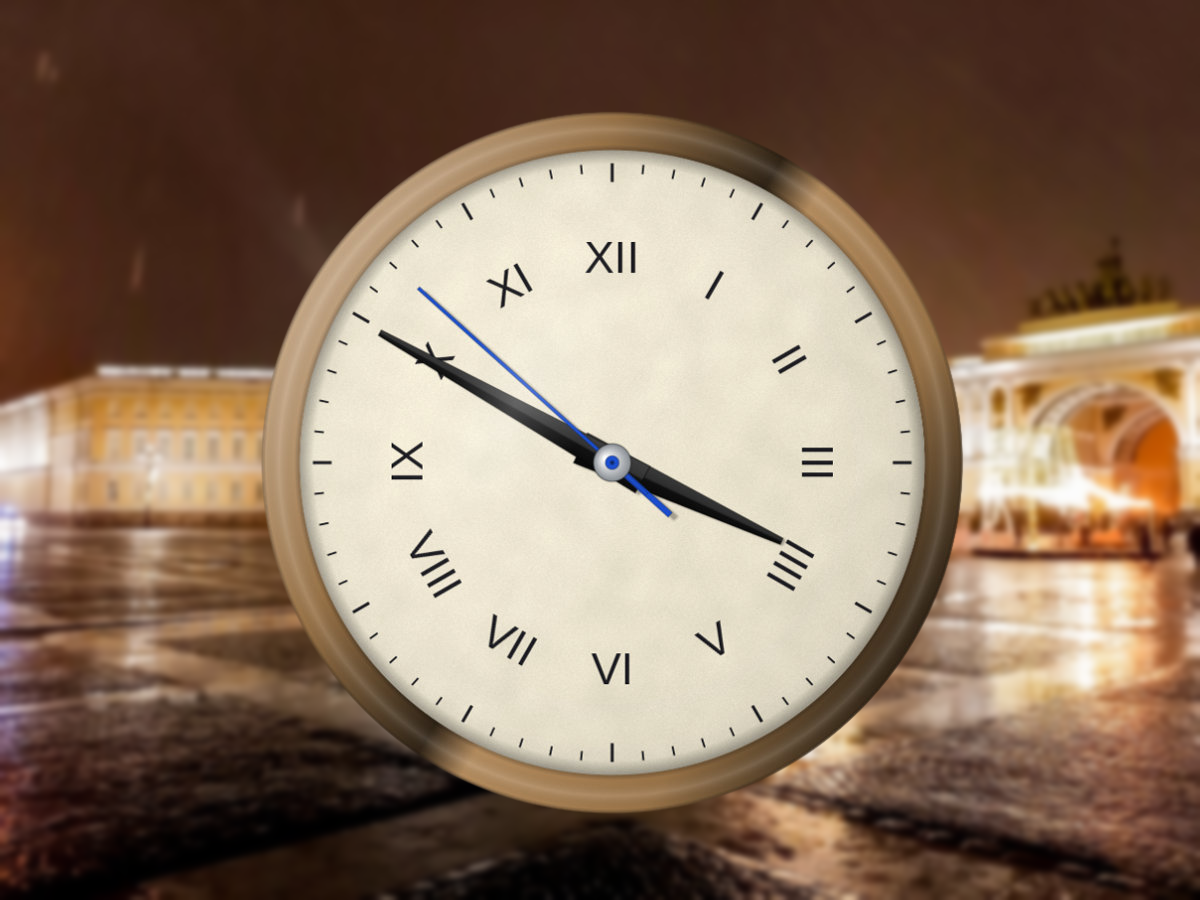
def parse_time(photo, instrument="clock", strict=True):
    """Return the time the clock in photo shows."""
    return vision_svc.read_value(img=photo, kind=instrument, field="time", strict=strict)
3:49:52
